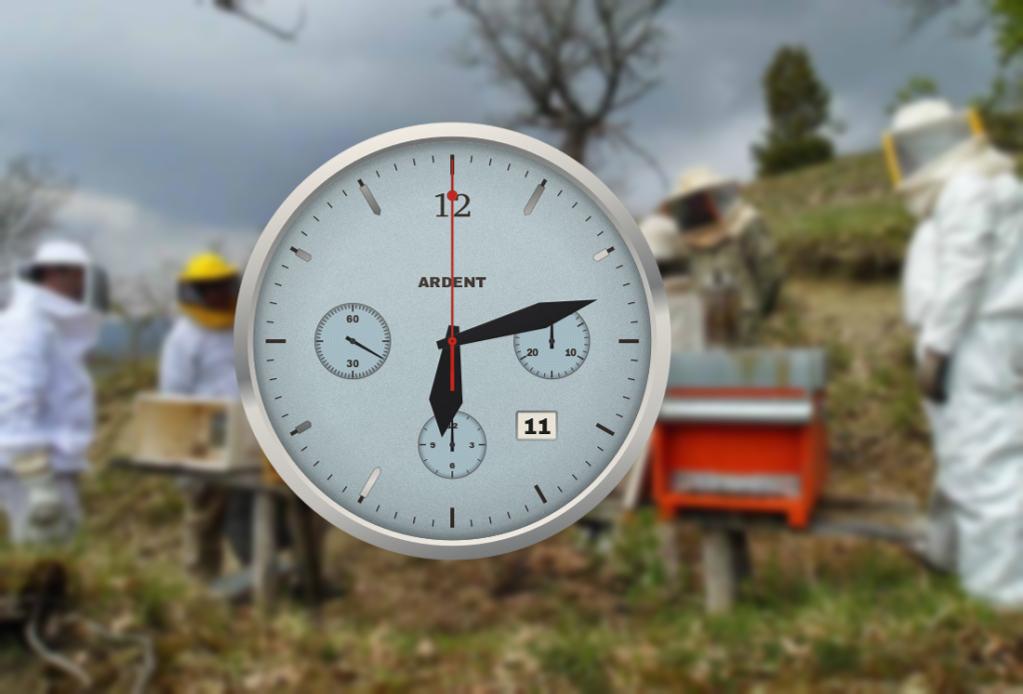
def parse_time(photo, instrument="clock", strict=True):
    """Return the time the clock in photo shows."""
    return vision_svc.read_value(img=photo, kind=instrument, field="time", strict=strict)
6:12:20
